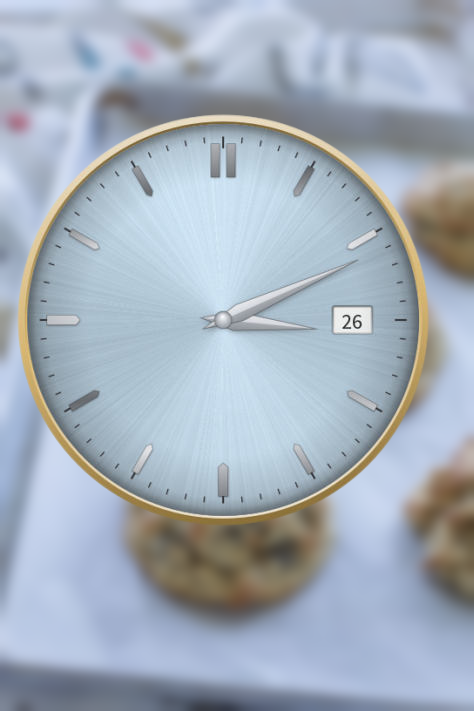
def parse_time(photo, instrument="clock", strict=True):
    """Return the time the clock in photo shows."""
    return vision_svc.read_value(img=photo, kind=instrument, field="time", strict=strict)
3:11
